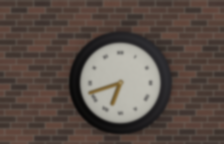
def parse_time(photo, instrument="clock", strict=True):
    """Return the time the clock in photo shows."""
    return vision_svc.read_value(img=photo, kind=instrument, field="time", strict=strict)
6:42
